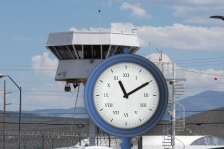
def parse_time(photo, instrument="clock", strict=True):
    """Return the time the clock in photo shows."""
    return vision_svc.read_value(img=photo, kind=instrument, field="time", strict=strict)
11:10
